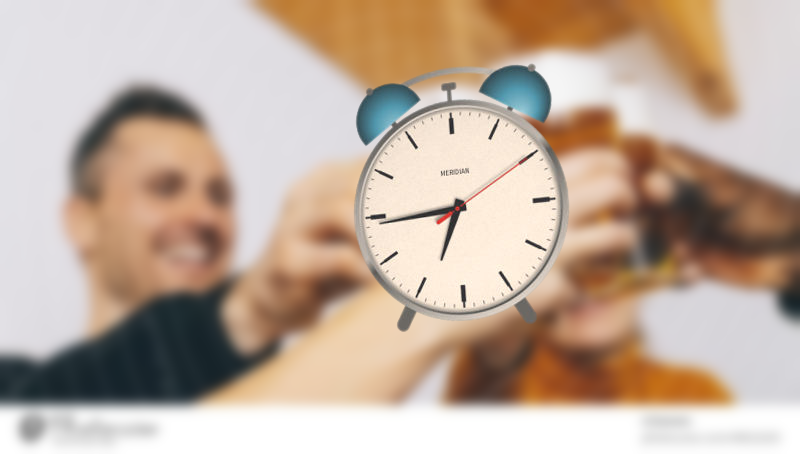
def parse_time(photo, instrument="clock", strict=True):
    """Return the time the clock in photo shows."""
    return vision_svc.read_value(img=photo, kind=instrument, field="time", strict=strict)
6:44:10
